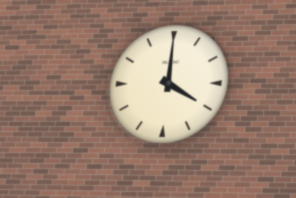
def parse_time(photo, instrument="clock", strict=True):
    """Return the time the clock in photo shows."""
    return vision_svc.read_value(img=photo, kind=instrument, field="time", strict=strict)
4:00
